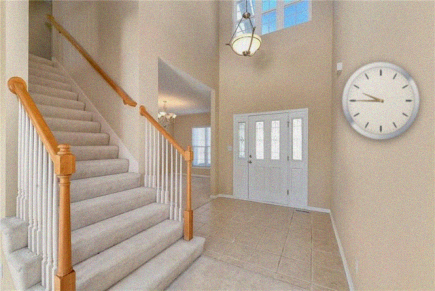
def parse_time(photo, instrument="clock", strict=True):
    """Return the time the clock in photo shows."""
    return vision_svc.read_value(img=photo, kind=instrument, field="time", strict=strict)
9:45
